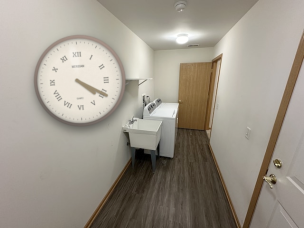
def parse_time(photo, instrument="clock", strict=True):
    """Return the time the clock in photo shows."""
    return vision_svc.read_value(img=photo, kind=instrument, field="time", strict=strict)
4:20
